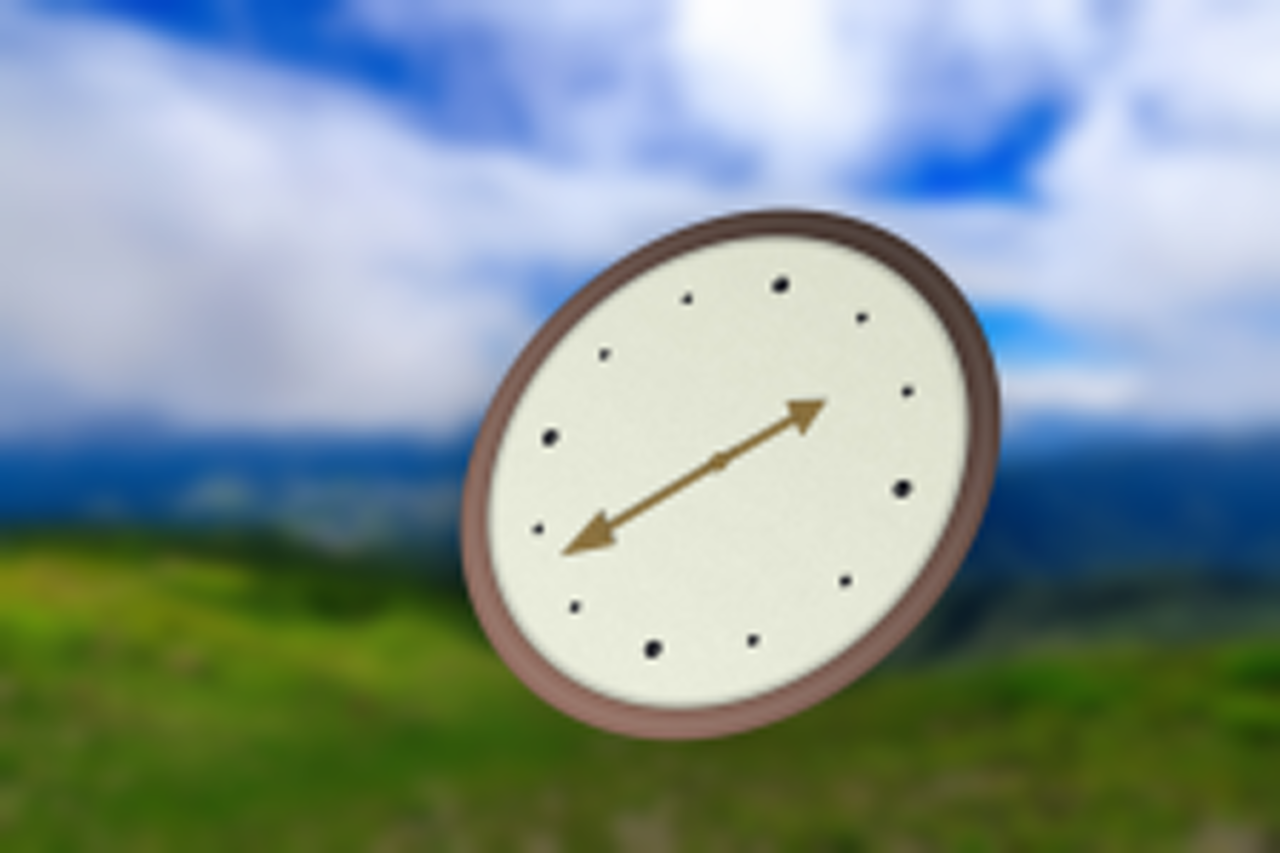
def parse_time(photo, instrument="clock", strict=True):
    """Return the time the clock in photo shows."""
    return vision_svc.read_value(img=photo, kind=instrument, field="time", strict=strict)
1:38
